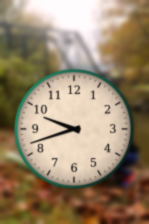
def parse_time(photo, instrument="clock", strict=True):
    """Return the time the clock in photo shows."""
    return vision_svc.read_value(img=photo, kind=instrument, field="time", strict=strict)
9:42
